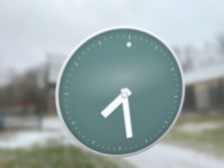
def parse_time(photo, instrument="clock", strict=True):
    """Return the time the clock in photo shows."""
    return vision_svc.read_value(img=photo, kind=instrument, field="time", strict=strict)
7:28
